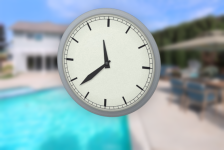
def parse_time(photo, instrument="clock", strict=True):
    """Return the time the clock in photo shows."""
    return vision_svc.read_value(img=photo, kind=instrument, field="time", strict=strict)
11:38
